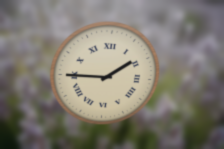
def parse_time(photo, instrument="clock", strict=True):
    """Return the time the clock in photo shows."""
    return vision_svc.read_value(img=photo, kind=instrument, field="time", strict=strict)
1:45
